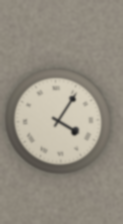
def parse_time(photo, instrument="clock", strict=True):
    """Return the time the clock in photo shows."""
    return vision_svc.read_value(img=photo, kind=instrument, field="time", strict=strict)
4:06
